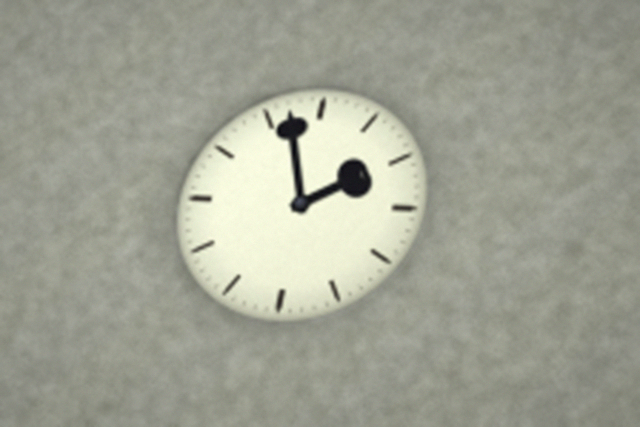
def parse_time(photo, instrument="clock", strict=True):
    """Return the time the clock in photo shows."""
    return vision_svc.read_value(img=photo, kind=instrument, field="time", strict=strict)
1:57
